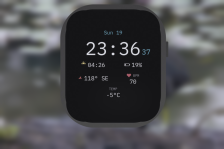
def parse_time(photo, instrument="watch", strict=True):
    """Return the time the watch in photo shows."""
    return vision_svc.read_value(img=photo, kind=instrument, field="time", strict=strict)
23:36:37
